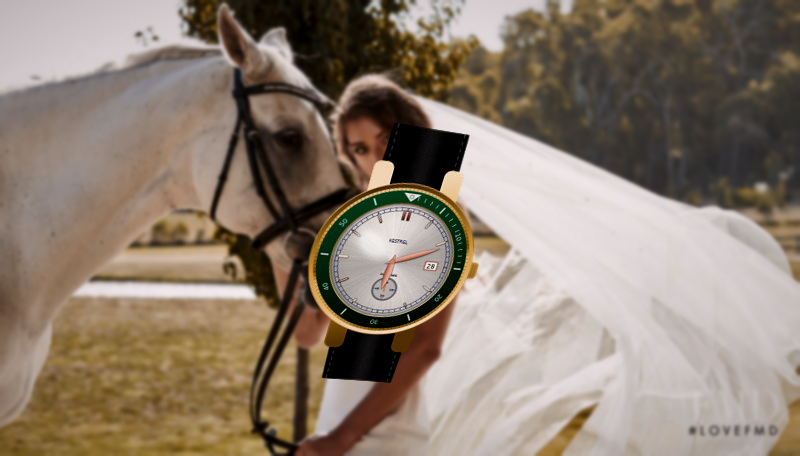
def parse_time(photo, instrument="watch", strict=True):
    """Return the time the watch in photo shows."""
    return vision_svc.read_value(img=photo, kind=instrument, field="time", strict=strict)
6:11
